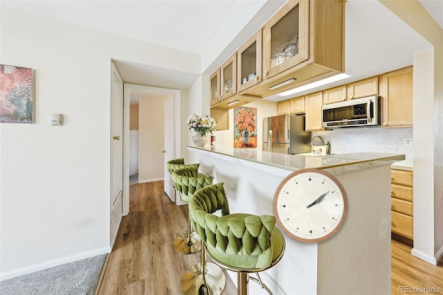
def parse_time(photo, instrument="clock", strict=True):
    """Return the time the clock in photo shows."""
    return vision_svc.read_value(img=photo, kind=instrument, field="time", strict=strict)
2:09
